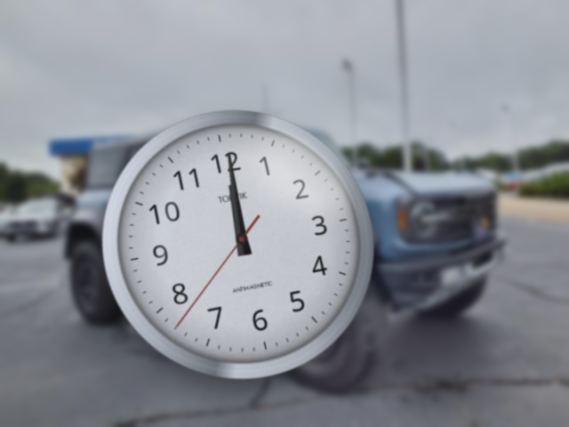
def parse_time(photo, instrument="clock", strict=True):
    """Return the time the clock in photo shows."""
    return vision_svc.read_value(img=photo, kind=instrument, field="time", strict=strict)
12:00:38
